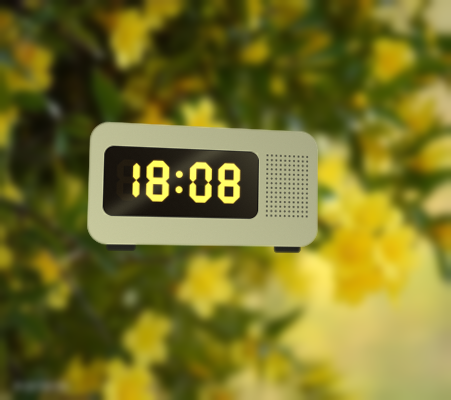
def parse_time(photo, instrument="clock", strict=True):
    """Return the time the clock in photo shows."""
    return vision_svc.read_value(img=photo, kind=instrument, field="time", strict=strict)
18:08
